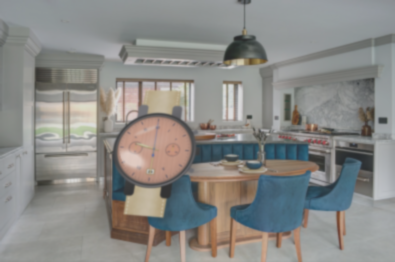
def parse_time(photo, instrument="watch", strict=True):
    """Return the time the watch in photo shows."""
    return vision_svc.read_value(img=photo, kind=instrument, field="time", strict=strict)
9:30
